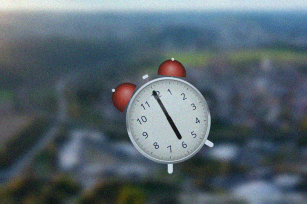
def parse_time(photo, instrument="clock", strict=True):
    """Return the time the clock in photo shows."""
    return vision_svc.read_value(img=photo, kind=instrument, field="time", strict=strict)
6:00
